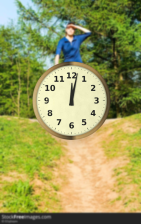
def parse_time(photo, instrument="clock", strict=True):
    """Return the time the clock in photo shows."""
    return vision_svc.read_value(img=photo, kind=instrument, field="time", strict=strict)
12:02
